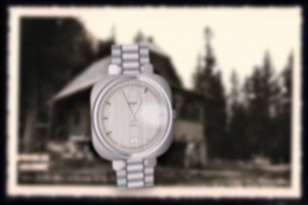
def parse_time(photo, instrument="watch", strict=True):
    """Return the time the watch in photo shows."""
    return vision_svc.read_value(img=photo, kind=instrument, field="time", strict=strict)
12:56
